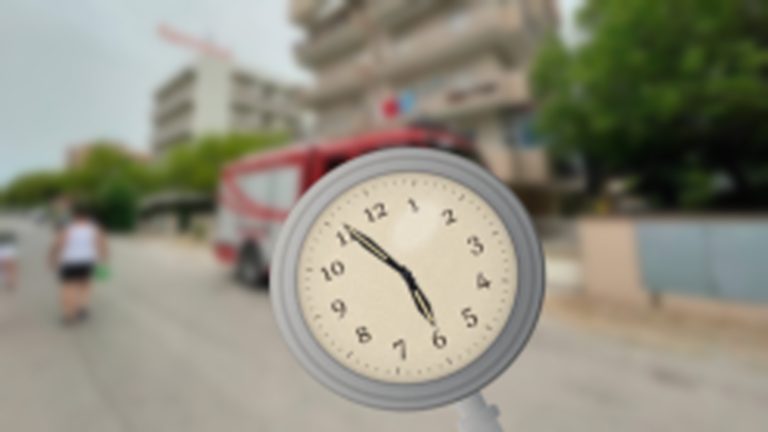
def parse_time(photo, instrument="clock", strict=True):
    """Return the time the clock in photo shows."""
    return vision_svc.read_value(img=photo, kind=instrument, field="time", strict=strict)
5:56
